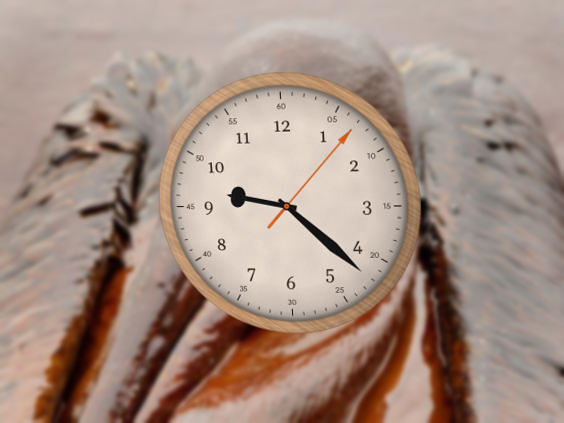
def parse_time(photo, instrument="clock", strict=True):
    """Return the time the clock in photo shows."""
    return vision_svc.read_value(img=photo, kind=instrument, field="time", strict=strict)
9:22:07
